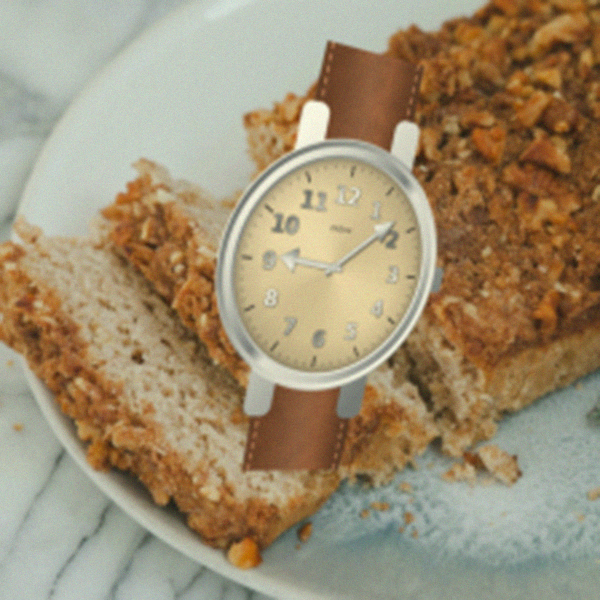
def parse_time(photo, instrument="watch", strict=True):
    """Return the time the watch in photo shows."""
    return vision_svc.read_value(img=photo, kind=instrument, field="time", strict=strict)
9:08
